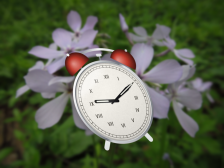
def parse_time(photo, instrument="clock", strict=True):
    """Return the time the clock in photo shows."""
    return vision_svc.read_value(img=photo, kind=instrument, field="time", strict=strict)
9:10
